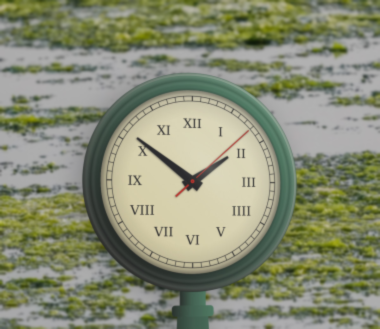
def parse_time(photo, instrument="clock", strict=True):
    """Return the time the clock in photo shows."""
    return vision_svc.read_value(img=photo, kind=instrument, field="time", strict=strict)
1:51:08
